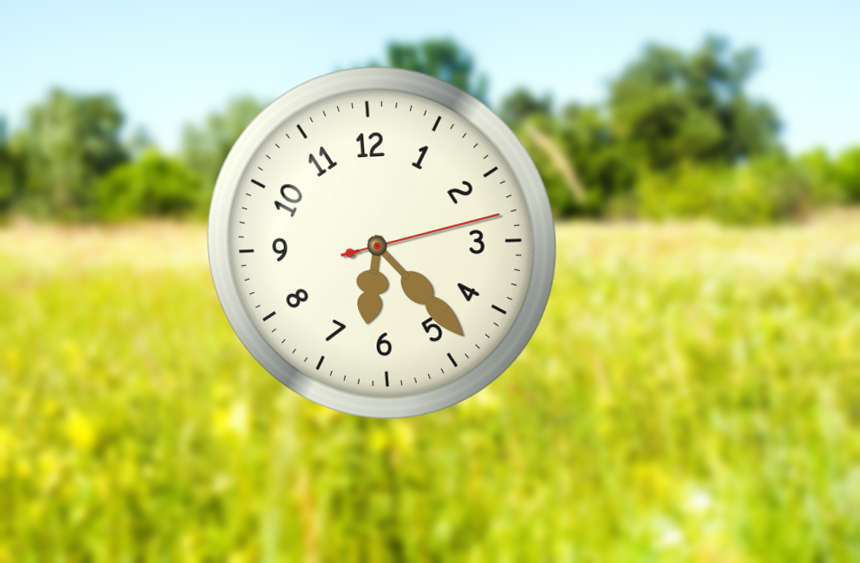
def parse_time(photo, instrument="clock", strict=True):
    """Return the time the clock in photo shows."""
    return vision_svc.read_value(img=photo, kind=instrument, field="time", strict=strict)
6:23:13
